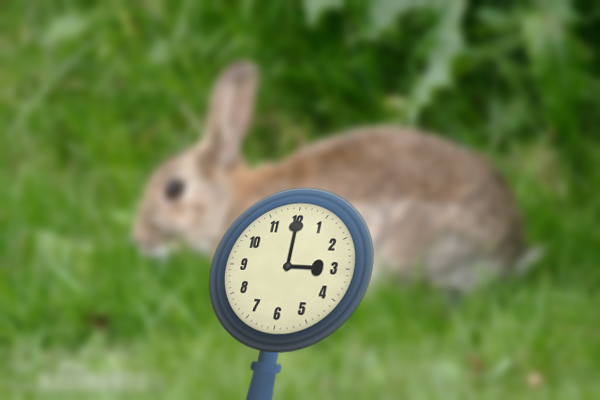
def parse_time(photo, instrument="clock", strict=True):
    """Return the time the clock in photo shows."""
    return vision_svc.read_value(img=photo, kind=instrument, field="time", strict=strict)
3:00
